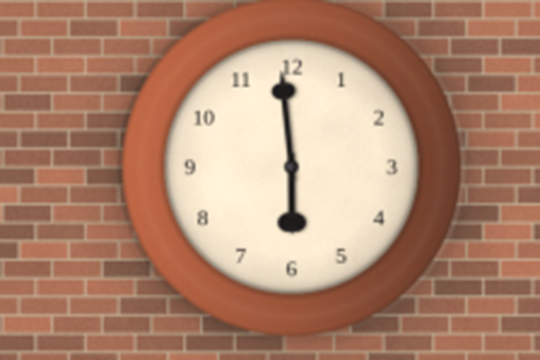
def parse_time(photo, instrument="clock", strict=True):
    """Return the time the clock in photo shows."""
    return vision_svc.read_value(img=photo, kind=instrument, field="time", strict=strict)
5:59
